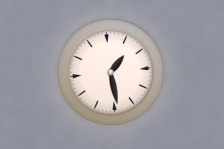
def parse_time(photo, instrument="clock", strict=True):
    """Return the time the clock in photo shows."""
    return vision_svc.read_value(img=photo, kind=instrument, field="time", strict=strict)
1:29
